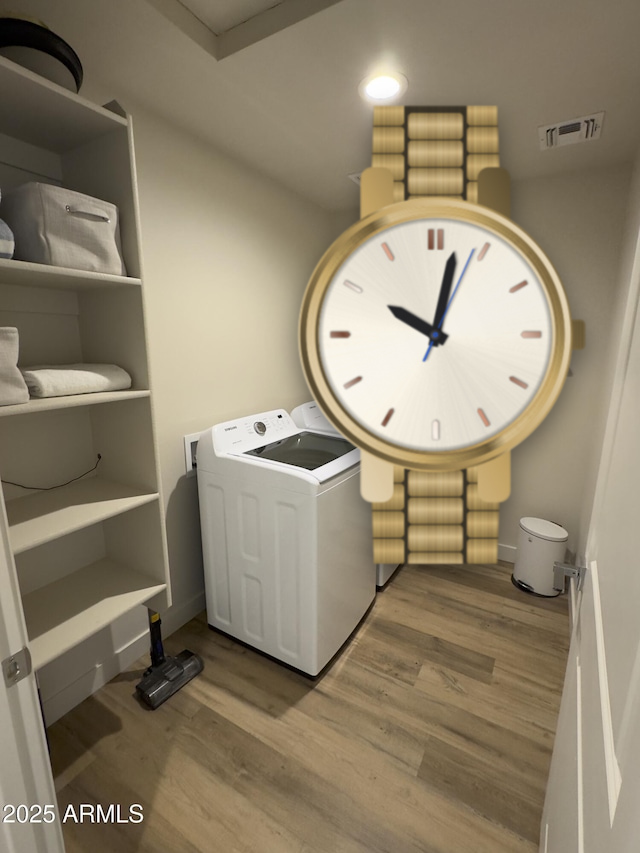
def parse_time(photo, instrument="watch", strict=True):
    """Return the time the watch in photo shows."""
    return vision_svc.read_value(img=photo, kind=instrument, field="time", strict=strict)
10:02:04
